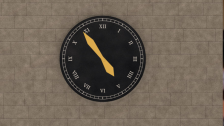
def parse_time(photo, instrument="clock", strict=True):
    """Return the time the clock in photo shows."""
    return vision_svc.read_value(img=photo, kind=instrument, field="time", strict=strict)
4:54
